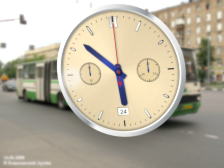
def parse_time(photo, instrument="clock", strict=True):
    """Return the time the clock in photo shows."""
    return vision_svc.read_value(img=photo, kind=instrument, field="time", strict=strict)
5:52
